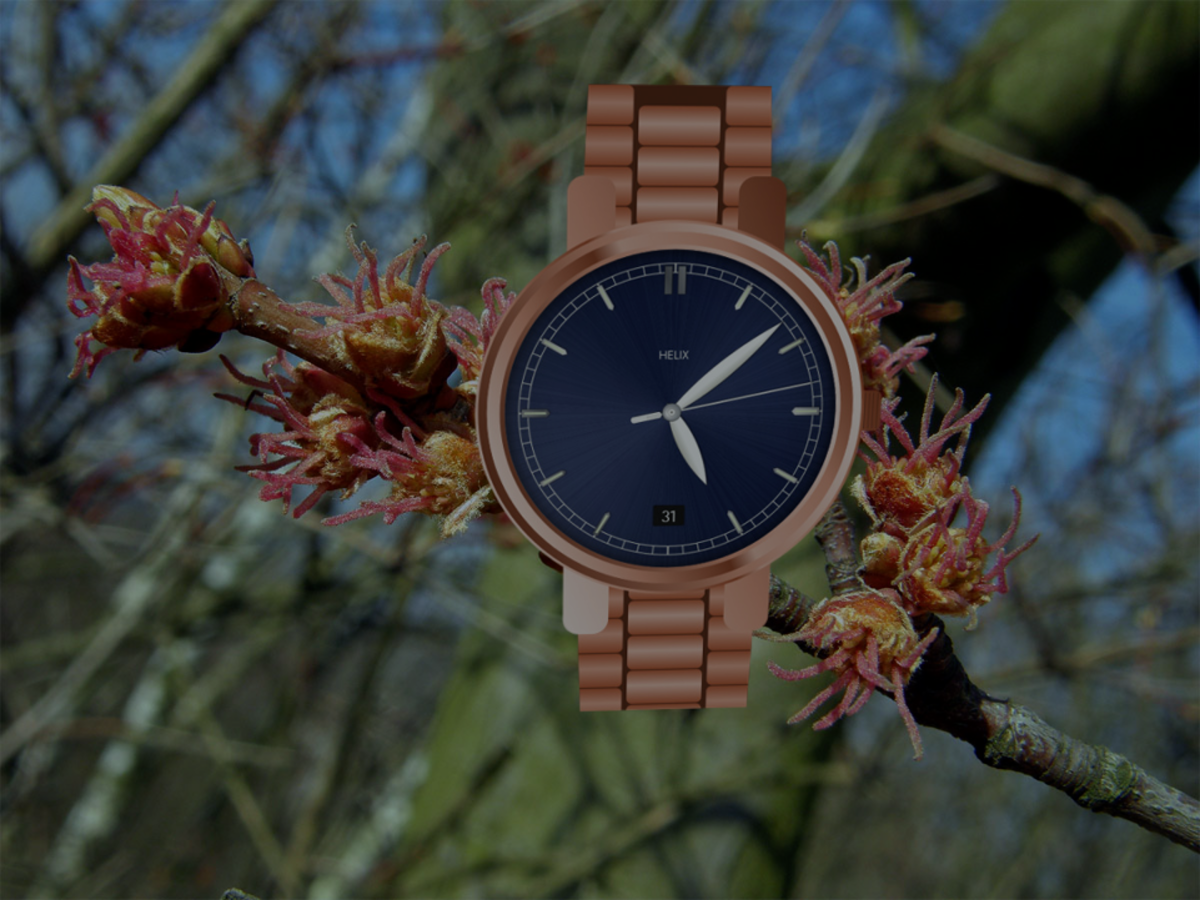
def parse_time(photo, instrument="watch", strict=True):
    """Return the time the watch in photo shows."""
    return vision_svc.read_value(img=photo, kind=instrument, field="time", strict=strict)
5:08:13
